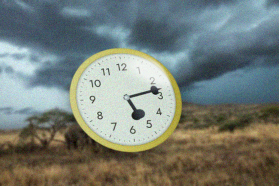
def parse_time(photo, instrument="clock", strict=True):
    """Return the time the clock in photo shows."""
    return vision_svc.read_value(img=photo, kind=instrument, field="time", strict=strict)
5:13
